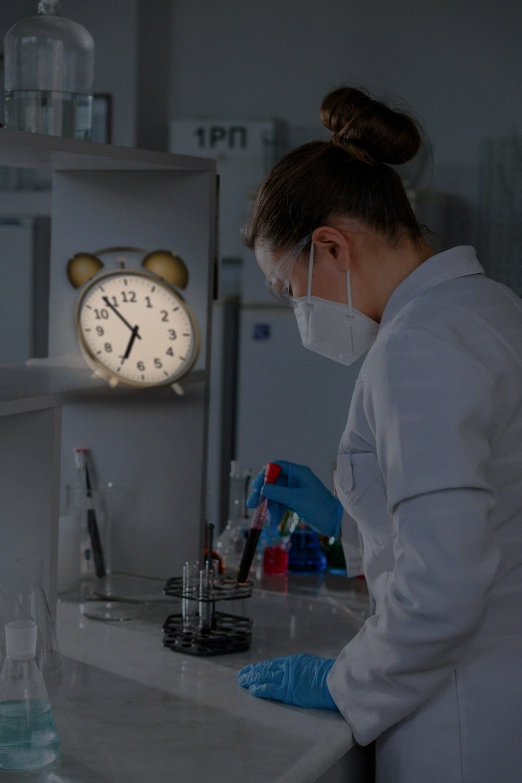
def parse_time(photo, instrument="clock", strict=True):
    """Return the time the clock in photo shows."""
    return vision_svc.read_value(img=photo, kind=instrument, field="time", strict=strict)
6:54
